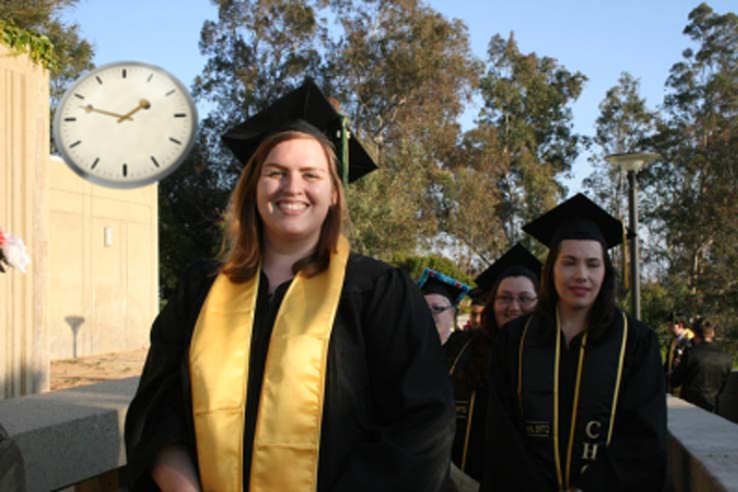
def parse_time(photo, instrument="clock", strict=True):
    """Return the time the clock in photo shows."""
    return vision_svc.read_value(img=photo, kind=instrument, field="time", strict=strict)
1:48
